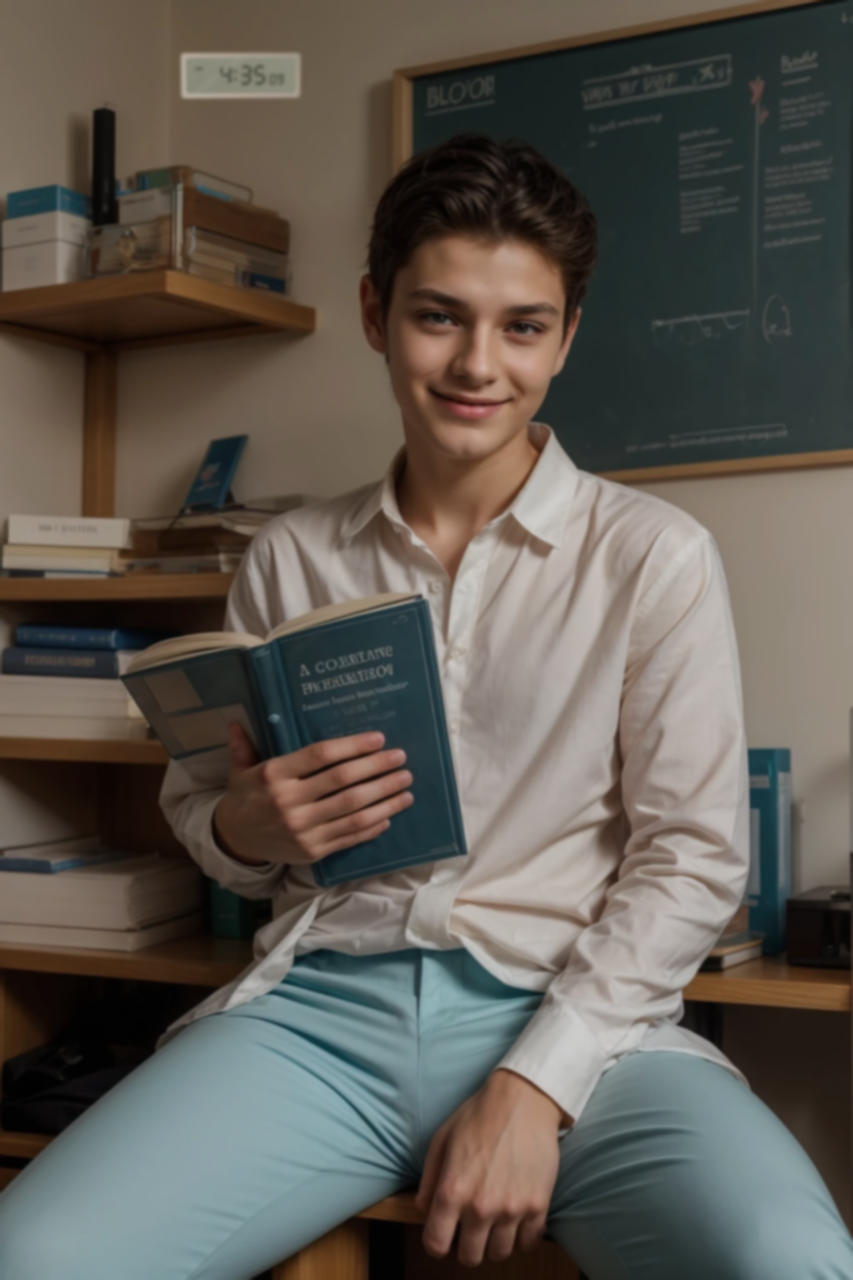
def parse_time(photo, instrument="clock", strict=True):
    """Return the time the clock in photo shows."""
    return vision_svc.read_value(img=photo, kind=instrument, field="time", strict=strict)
4:35
